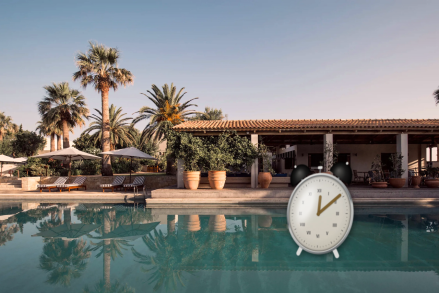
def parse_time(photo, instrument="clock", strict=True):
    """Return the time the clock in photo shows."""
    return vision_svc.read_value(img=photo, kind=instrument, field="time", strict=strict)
12:09
